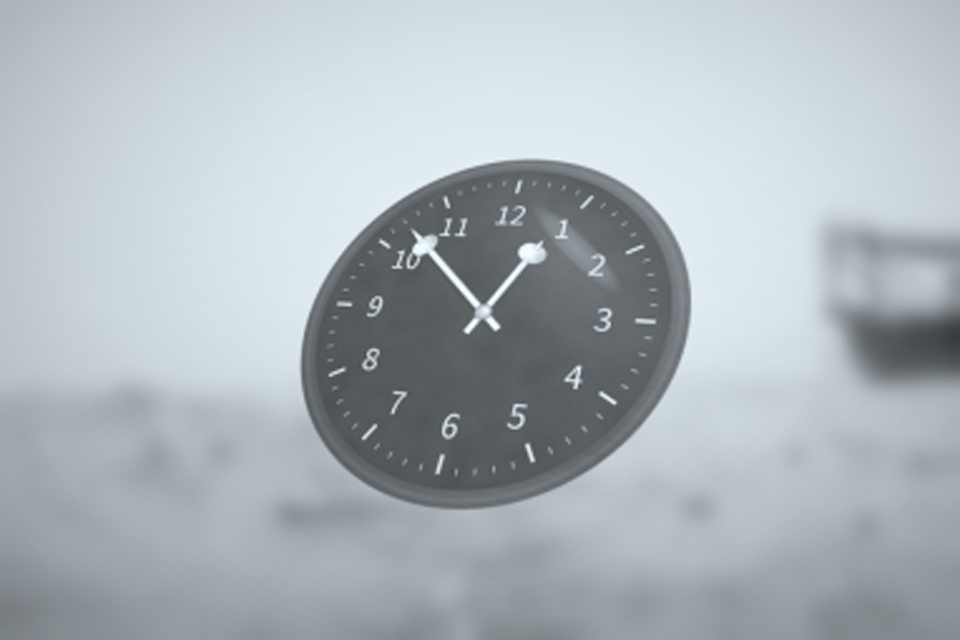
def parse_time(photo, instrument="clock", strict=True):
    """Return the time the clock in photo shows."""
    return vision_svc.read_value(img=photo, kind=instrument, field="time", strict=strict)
12:52
